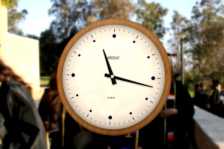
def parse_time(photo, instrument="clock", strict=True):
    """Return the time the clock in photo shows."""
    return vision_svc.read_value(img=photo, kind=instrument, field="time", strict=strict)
11:17
